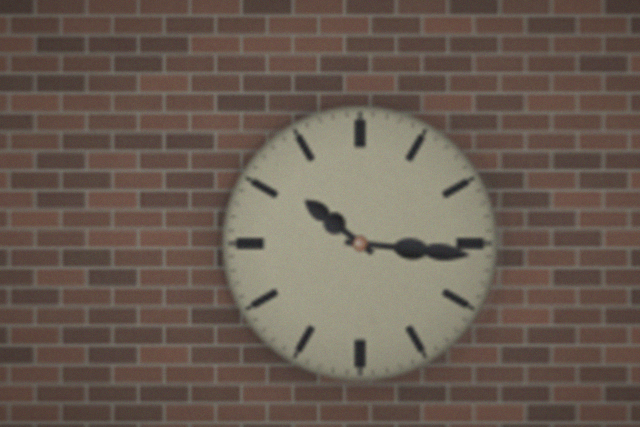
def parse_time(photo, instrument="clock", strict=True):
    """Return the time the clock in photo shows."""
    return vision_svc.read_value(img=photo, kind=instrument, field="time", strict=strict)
10:16
